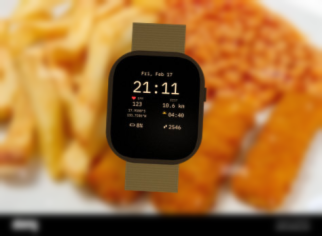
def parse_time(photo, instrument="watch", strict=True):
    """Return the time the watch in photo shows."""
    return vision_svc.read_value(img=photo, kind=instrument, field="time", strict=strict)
21:11
